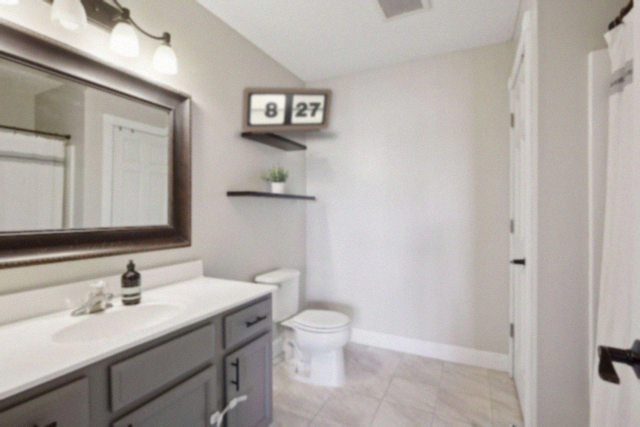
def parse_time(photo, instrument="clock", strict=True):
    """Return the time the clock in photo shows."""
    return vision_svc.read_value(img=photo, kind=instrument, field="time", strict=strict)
8:27
